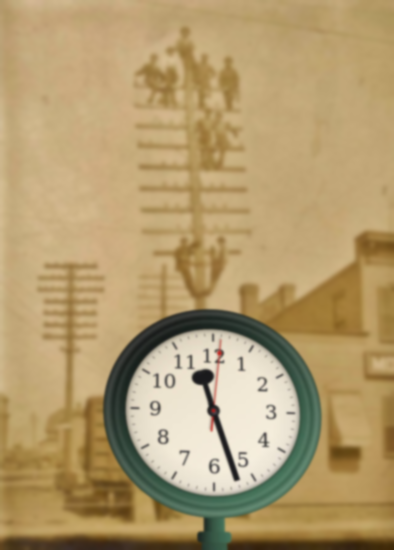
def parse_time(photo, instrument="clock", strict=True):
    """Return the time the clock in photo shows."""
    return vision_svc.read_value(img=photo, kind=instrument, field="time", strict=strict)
11:27:01
